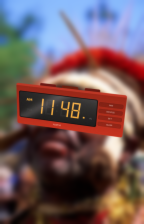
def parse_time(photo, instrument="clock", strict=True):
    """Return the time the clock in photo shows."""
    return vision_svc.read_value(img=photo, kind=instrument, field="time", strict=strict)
11:48
